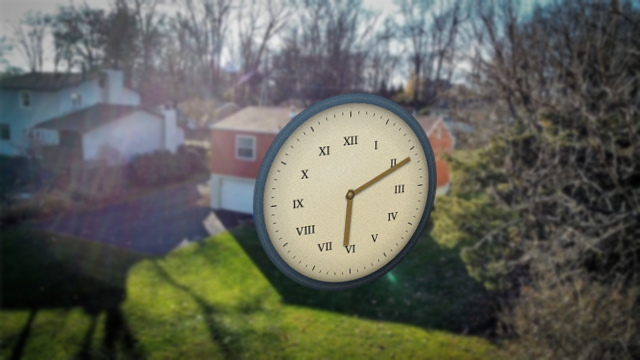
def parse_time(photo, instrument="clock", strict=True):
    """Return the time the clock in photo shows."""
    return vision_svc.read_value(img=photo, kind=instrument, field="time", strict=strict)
6:11
